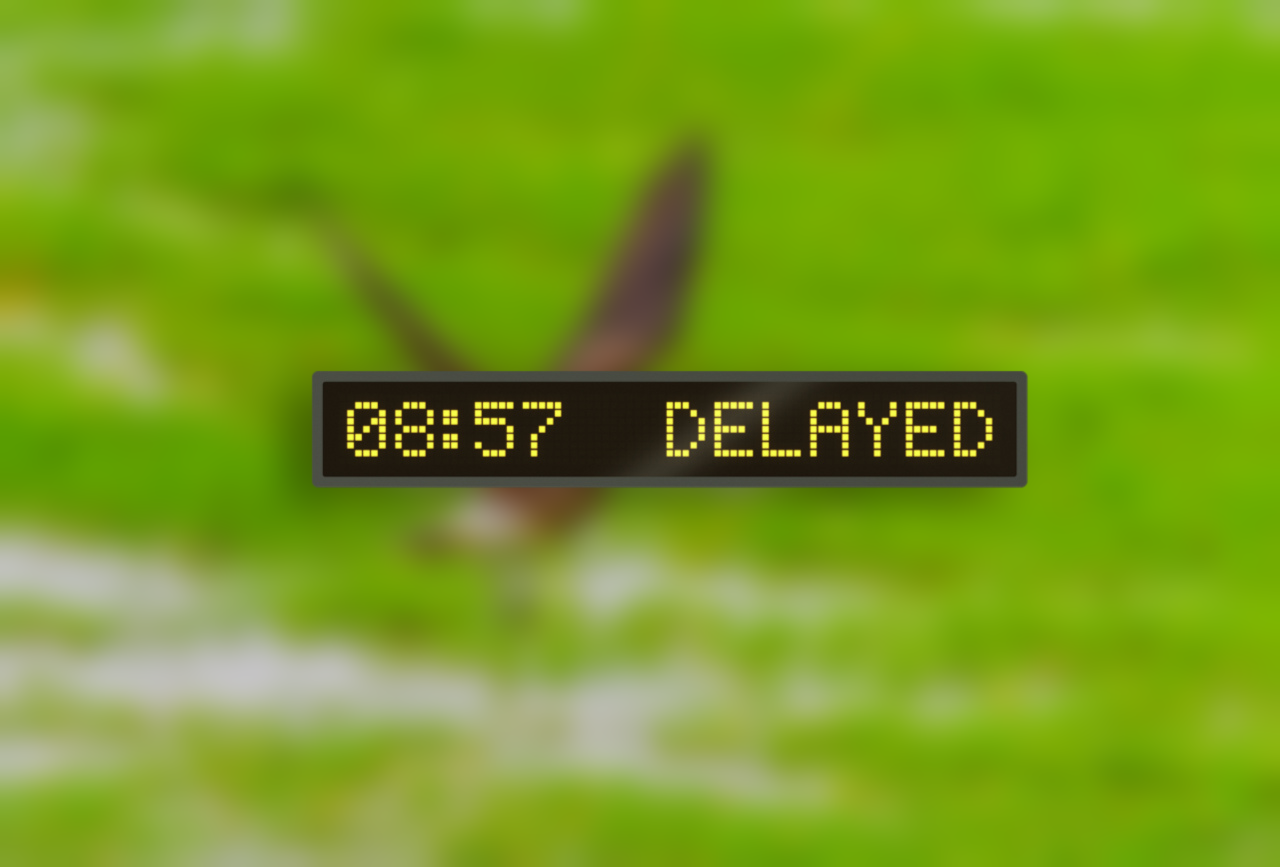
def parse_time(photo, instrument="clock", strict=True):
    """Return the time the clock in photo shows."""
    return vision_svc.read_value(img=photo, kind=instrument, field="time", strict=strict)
8:57
